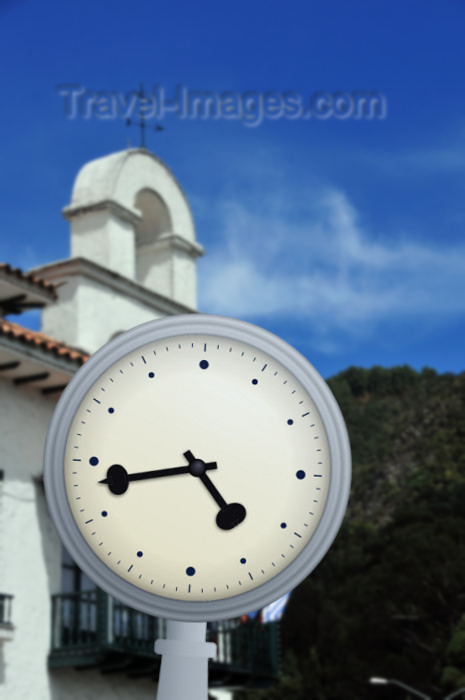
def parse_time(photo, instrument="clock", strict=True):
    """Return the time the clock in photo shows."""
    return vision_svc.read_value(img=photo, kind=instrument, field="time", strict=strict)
4:43
